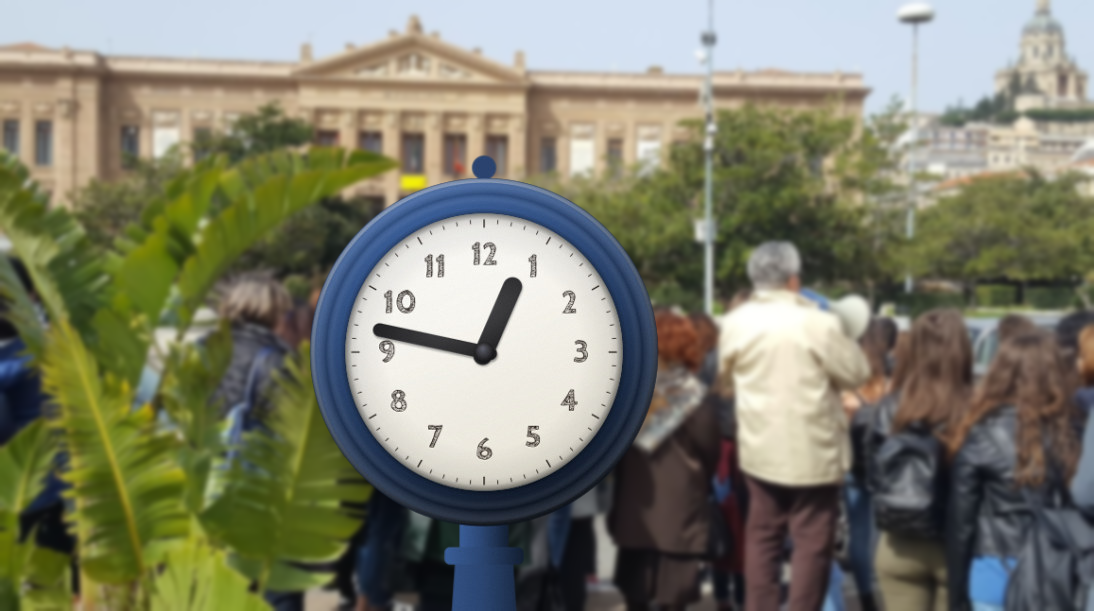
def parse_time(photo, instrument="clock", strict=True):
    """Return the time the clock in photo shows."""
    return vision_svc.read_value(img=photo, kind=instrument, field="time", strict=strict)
12:47
